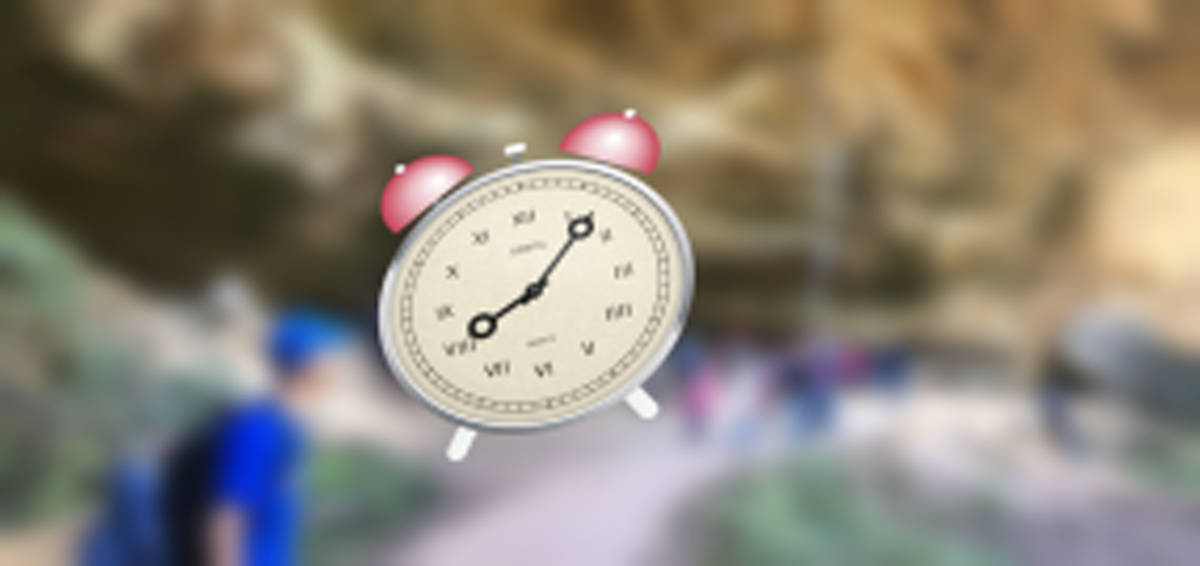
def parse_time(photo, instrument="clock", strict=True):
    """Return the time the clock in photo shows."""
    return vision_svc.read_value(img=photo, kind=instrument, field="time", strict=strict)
8:07
